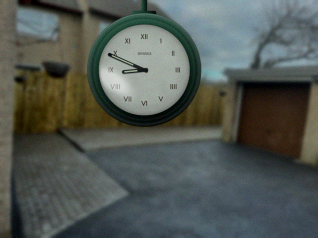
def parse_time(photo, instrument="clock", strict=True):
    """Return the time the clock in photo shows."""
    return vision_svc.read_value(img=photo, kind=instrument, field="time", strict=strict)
8:49
